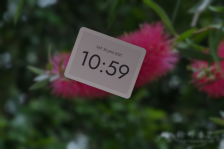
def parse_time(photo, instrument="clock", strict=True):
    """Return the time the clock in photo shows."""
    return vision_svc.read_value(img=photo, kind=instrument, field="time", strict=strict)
10:59
